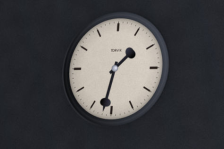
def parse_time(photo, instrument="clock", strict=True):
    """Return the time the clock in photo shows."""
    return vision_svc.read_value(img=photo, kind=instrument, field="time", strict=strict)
1:32
